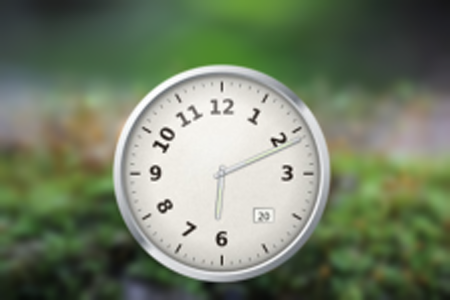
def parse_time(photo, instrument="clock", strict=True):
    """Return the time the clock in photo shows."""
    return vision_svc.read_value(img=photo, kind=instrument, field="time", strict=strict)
6:11
